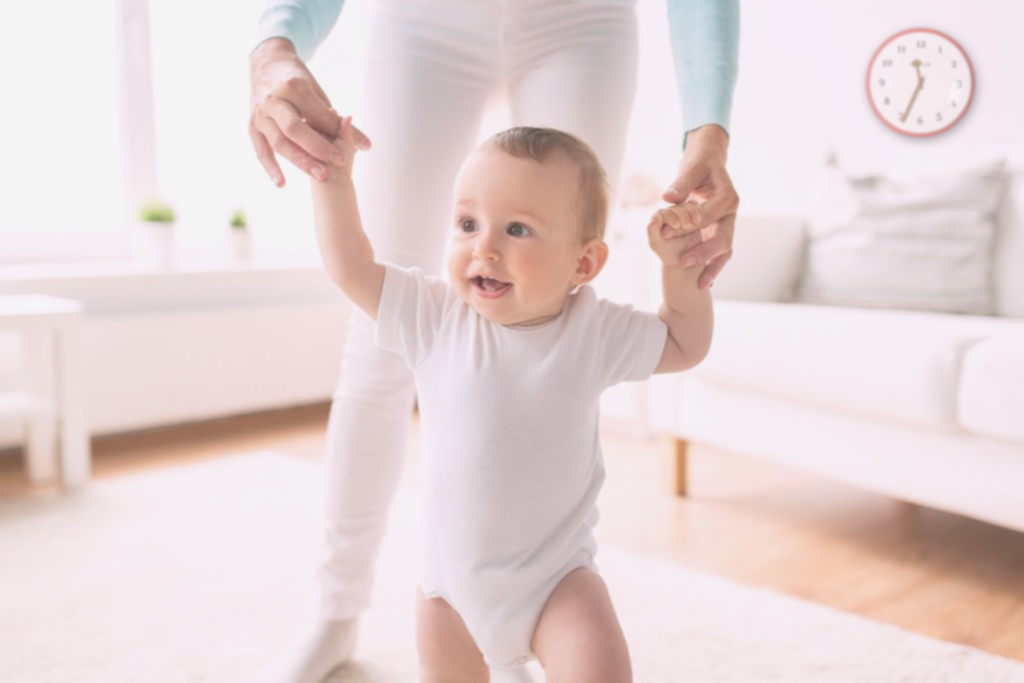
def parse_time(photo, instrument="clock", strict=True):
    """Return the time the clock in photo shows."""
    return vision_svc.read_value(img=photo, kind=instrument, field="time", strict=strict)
11:34
